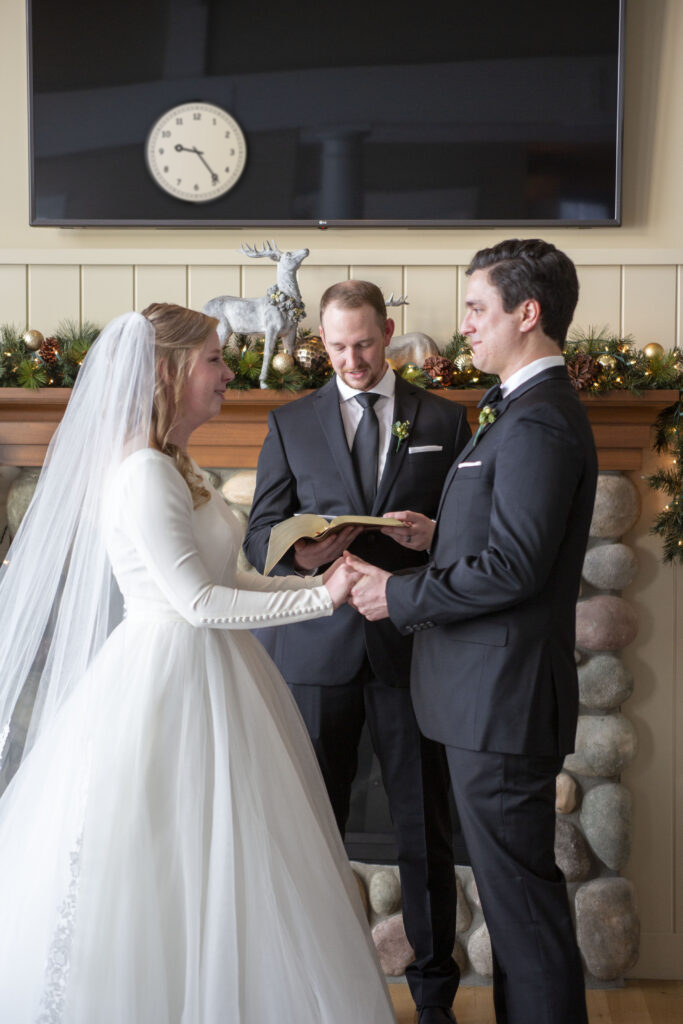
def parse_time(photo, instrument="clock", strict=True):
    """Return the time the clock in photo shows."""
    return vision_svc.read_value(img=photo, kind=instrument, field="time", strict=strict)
9:24
